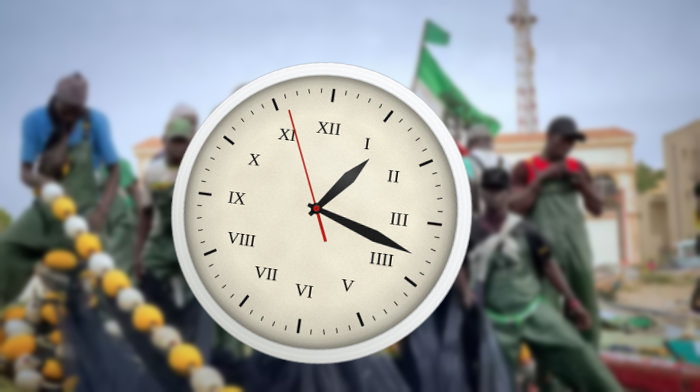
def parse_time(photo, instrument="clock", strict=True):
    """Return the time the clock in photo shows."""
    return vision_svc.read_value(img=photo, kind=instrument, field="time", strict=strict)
1:17:56
